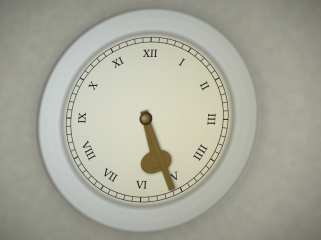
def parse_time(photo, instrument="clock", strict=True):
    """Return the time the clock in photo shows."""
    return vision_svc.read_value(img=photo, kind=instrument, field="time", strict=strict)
5:26
